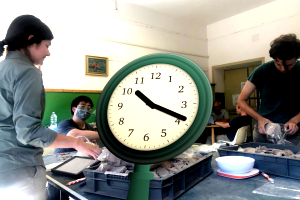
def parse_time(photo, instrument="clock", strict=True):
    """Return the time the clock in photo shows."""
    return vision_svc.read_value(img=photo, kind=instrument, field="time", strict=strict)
10:19
